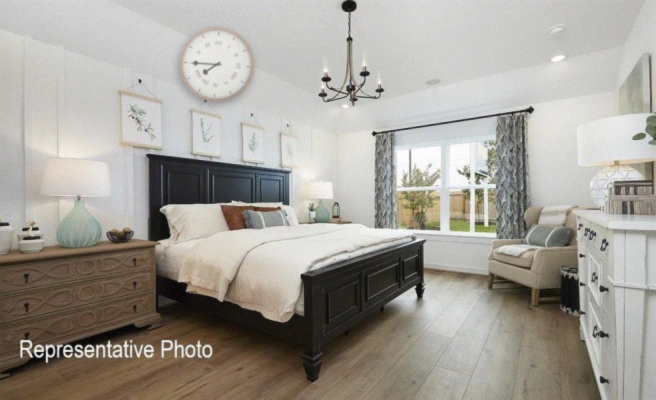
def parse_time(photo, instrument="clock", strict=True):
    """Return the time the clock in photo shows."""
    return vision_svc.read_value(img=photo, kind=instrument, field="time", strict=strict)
7:45
